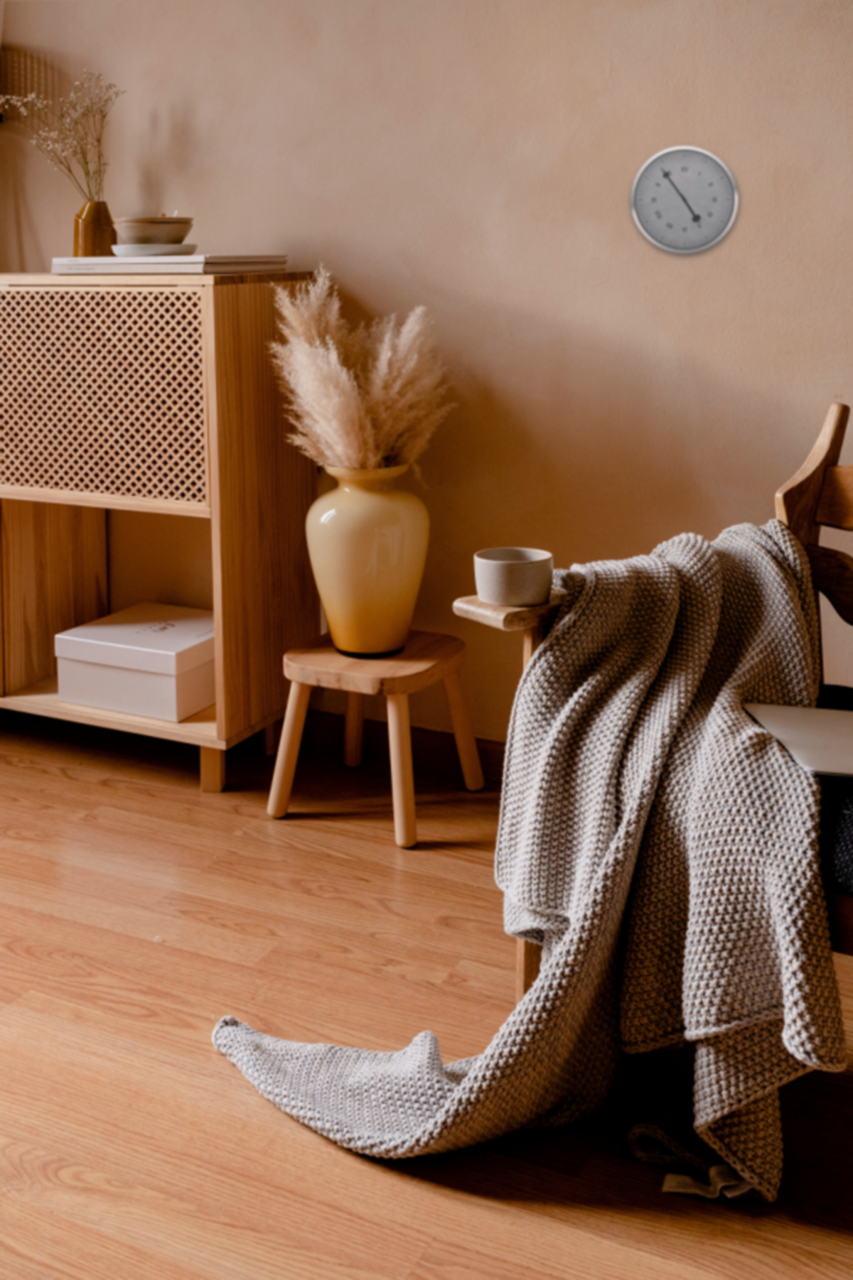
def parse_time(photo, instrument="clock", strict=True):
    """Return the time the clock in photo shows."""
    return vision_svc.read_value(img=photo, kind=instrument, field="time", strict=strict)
4:54
